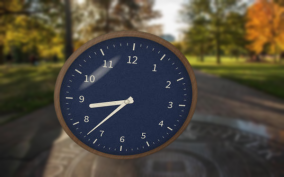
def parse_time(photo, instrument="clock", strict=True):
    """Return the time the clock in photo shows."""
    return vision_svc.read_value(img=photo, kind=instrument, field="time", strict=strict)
8:37
